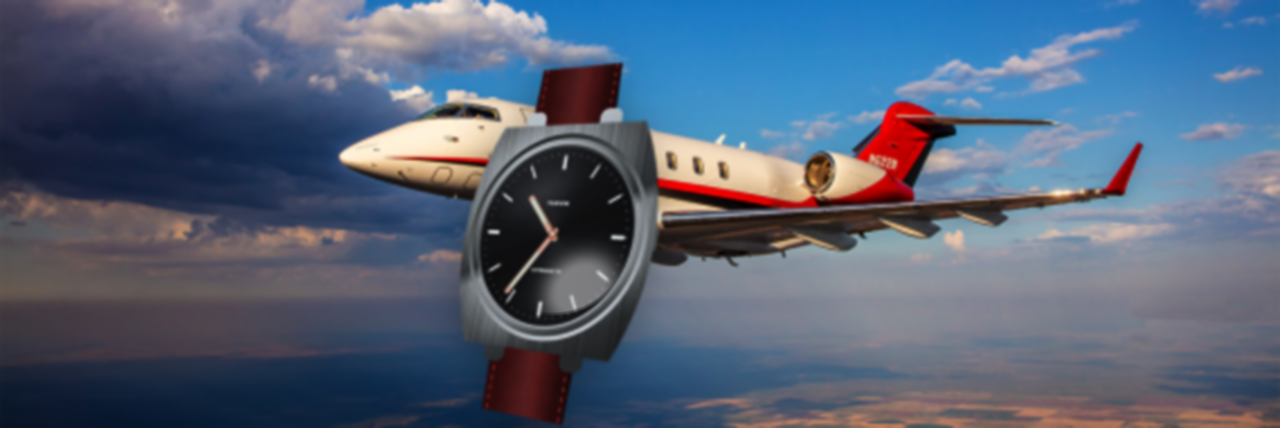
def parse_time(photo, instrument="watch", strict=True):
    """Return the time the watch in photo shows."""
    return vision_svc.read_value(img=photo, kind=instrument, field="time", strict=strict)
10:36
